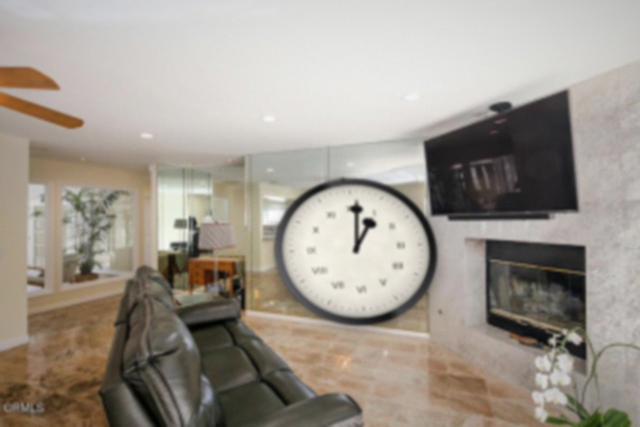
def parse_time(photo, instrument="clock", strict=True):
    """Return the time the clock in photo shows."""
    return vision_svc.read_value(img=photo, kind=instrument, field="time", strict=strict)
1:01
